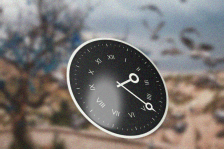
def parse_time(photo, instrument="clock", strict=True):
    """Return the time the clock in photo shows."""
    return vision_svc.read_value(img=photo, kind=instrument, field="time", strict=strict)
2:23
